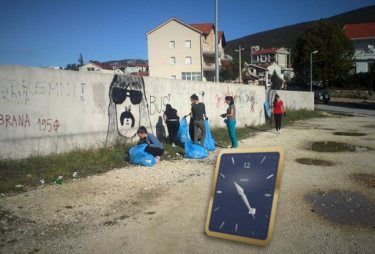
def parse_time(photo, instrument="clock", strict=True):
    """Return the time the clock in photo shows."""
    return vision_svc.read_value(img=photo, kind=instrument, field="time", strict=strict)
10:23
